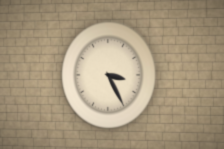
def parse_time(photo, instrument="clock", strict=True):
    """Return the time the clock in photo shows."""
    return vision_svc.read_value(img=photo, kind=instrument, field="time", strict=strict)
3:25
